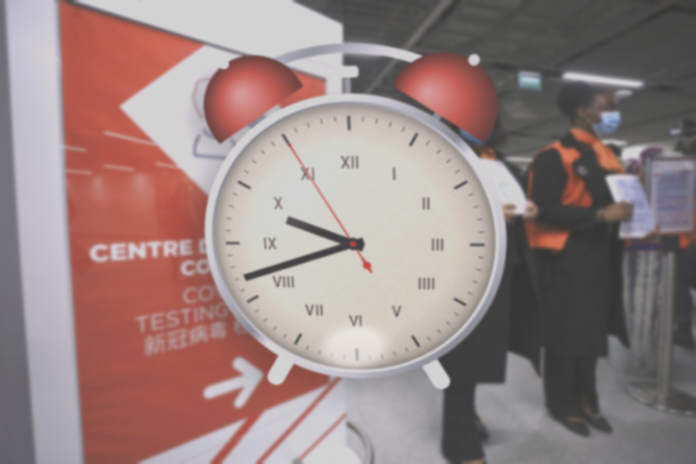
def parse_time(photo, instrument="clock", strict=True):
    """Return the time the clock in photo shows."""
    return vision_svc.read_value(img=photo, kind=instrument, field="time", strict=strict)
9:41:55
